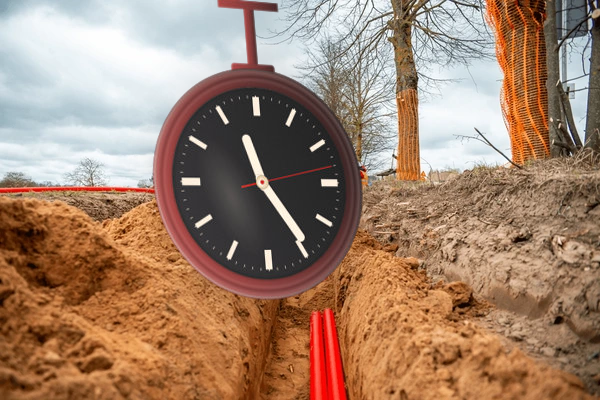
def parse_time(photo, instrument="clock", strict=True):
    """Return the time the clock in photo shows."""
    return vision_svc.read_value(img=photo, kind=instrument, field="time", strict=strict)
11:24:13
